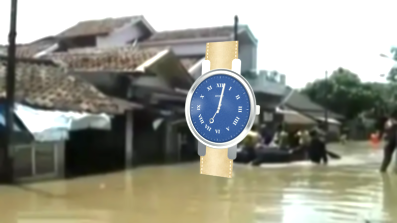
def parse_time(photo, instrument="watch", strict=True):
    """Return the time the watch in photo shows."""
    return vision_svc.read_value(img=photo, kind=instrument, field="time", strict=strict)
7:02
